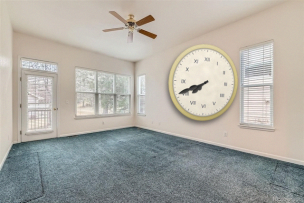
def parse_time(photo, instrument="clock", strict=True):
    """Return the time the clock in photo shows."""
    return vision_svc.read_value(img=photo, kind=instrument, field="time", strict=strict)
7:41
